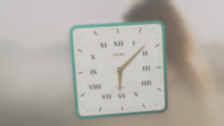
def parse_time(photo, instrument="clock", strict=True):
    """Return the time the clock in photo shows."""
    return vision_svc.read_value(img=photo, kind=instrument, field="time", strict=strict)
6:08
